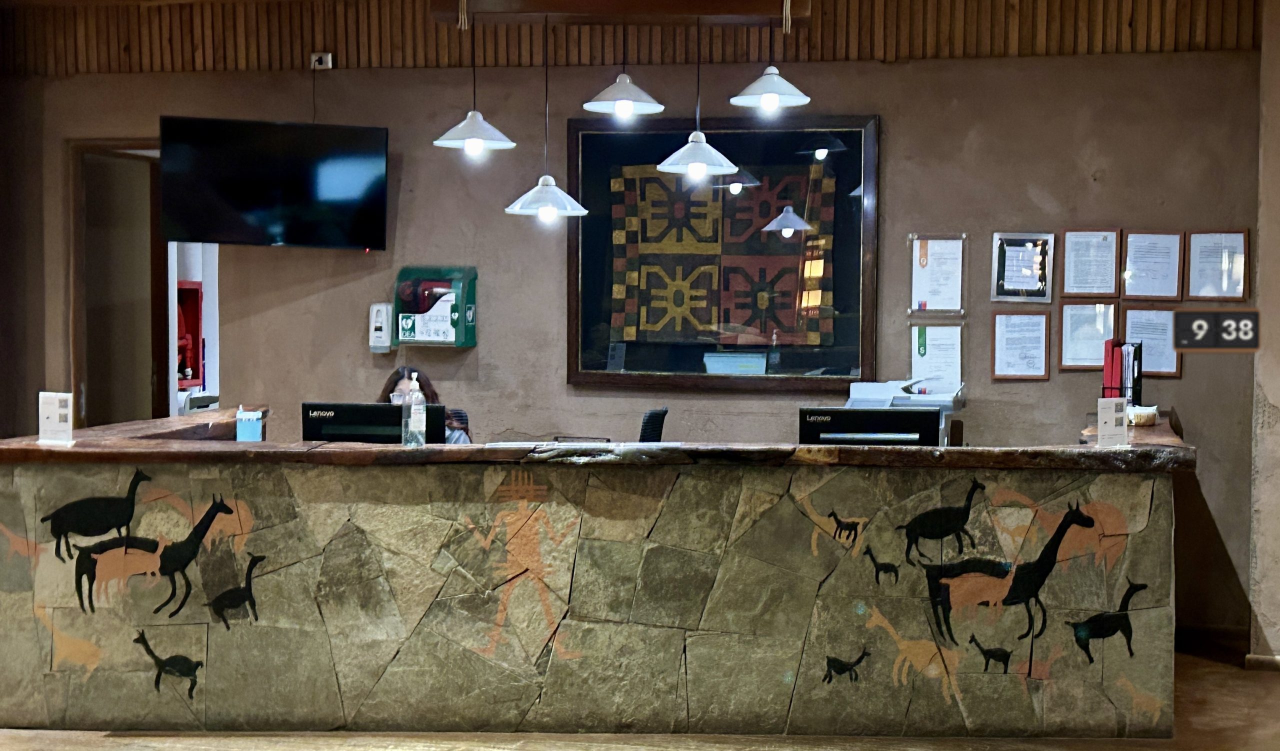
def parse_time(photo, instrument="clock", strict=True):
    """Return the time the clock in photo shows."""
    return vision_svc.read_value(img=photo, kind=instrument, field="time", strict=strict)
9:38
